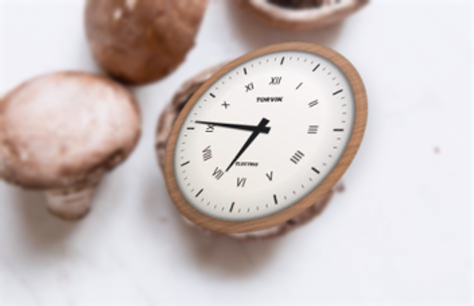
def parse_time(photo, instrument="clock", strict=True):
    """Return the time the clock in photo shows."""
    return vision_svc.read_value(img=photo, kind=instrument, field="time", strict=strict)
6:46
